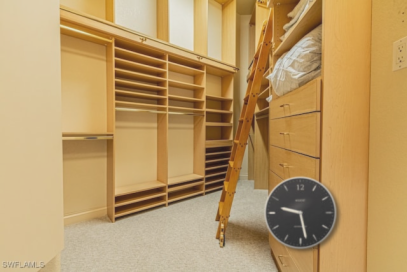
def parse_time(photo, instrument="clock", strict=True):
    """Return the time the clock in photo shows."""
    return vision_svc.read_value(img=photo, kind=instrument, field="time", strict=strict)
9:28
